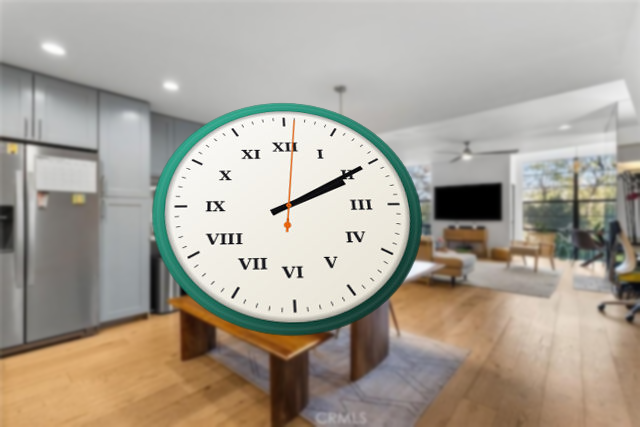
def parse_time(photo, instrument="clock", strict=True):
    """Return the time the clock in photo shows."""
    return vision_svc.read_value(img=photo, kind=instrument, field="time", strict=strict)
2:10:01
